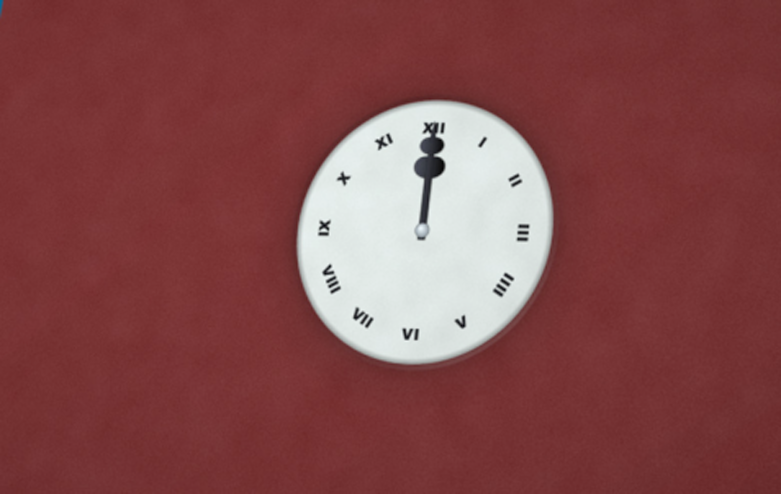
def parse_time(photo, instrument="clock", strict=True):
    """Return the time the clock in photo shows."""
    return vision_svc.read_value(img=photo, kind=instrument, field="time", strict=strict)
12:00
